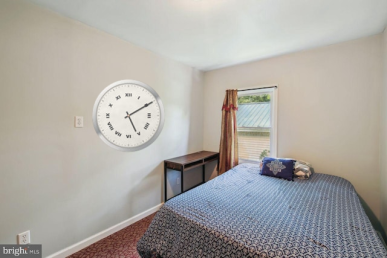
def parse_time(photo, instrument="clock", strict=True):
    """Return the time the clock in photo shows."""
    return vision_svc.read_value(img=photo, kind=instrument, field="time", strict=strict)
5:10
